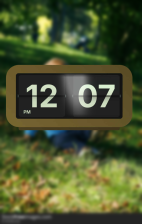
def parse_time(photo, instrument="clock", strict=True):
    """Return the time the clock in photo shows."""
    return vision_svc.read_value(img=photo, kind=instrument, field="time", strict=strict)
12:07
